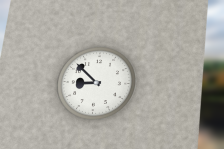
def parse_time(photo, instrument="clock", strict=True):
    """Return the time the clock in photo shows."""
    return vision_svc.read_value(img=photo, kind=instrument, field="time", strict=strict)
8:52
